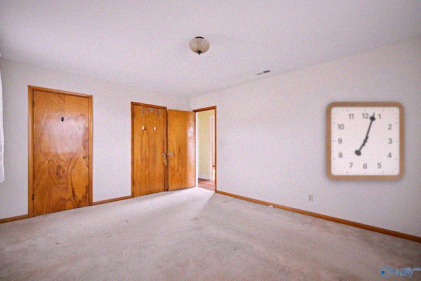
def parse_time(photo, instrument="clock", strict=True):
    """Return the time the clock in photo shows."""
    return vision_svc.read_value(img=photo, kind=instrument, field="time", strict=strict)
7:03
